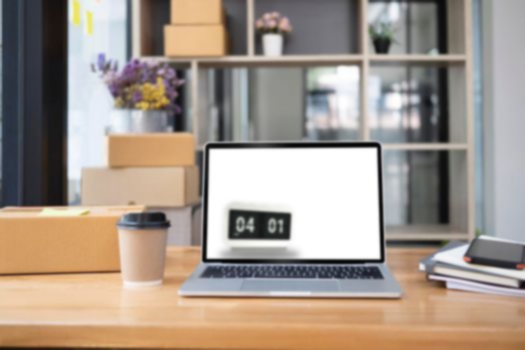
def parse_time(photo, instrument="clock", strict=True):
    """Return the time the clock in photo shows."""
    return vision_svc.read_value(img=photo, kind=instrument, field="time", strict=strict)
4:01
